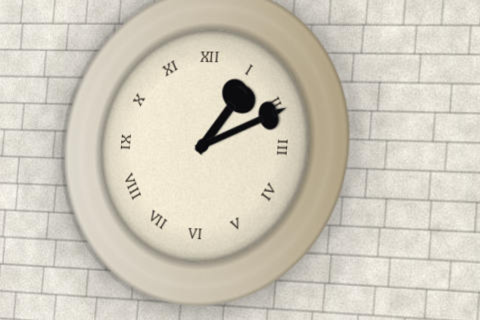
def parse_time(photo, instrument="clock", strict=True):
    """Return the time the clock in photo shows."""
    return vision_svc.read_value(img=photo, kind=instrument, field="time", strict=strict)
1:11
